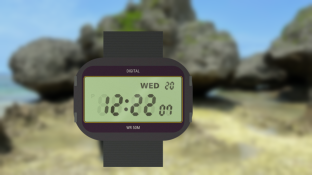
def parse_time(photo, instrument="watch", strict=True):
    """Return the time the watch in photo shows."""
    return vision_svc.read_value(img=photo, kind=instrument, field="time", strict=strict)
12:22:07
